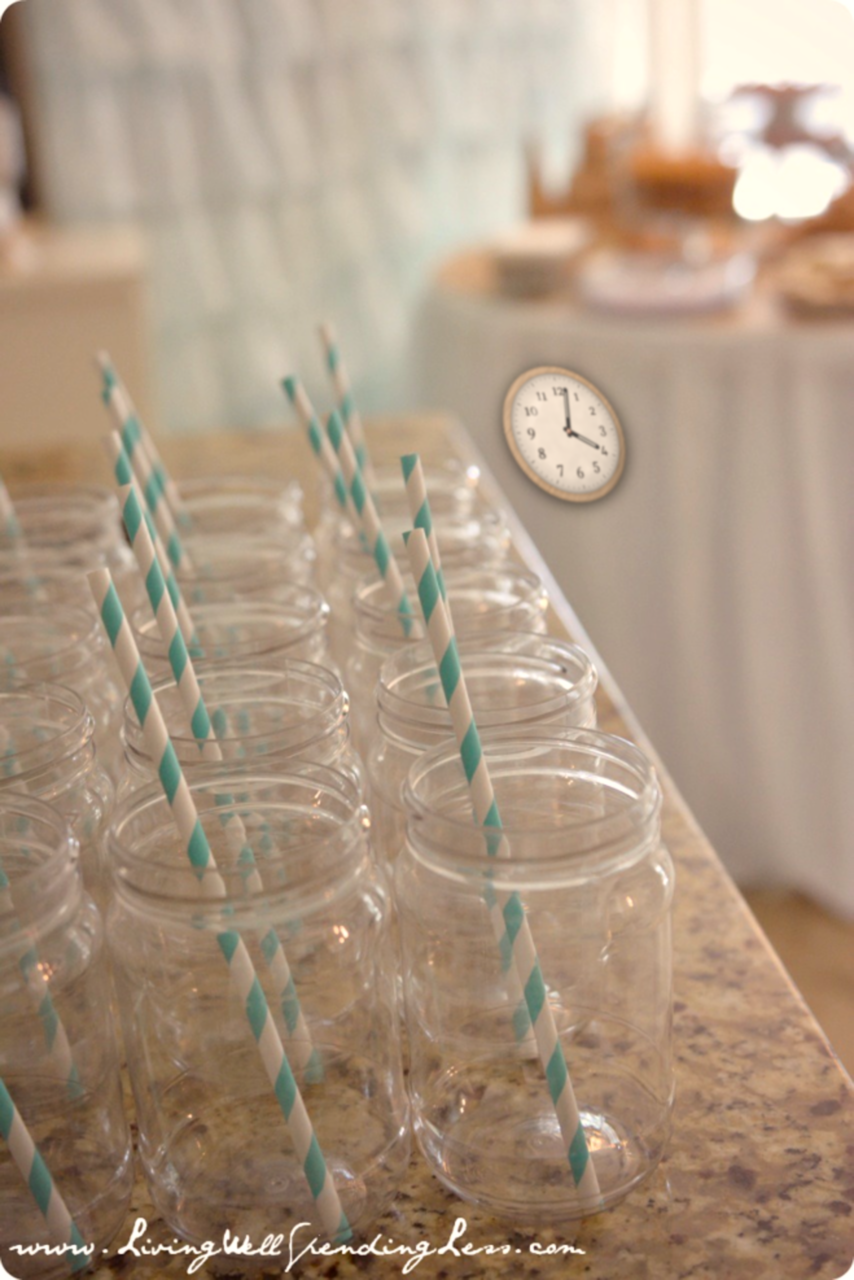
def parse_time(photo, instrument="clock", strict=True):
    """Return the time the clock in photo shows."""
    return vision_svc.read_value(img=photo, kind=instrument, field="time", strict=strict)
4:02
